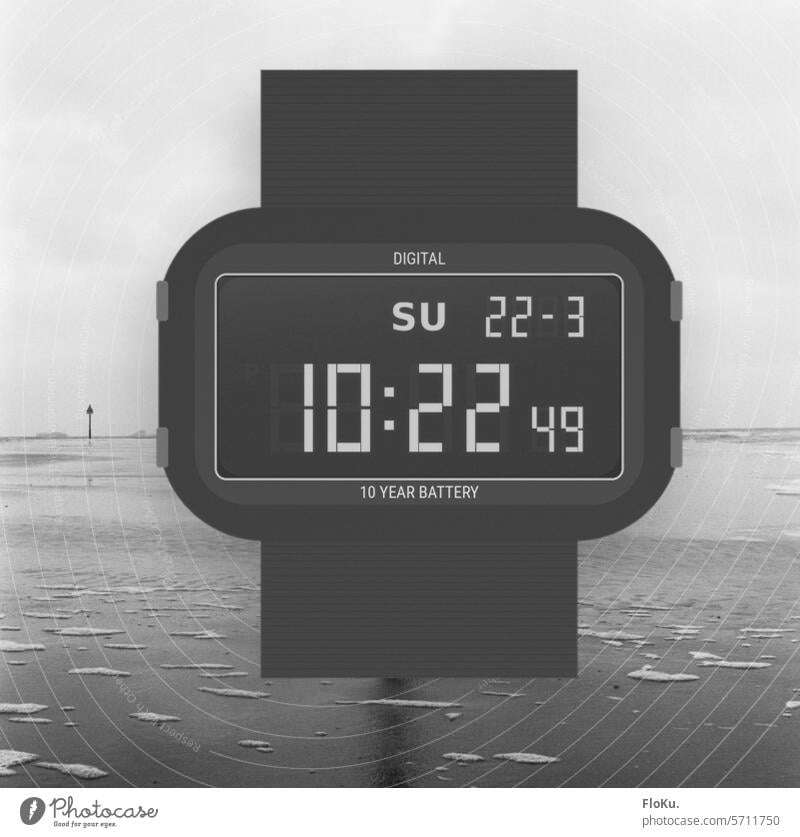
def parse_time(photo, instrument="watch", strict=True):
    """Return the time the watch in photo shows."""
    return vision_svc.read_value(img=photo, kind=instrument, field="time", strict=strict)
10:22:49
